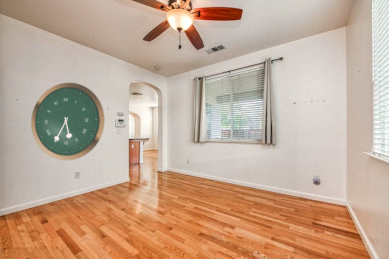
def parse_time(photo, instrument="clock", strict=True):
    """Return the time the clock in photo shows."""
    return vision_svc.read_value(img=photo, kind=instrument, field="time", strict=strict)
5:35
